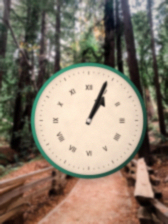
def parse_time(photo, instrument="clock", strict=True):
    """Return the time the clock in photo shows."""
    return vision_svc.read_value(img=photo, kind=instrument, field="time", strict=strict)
1:04
